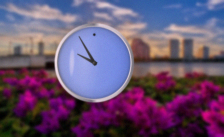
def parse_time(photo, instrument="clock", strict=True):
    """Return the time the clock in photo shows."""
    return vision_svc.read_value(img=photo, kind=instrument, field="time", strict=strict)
9:55
